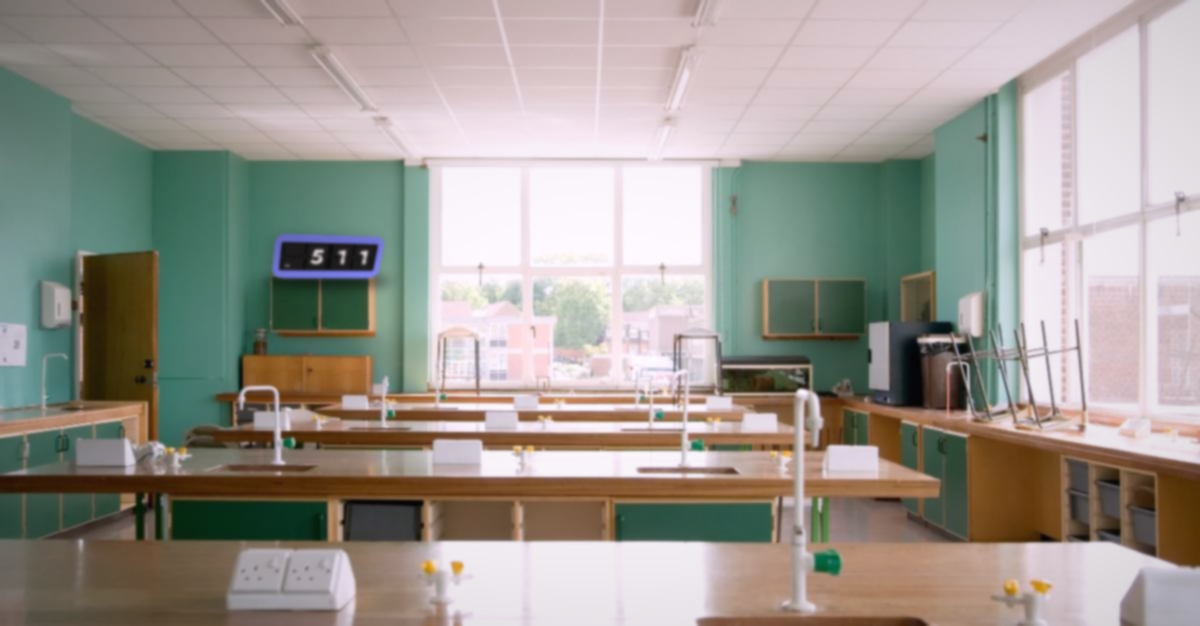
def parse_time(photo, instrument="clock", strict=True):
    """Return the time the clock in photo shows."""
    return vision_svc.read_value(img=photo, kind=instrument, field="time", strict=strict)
5:11
